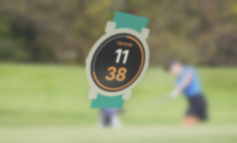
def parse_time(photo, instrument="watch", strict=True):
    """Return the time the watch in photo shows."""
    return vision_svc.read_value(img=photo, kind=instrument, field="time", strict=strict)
11:38
